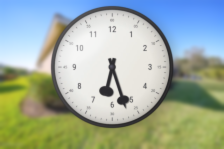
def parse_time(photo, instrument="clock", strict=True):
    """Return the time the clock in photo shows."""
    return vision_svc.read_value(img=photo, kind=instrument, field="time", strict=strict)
6:27
